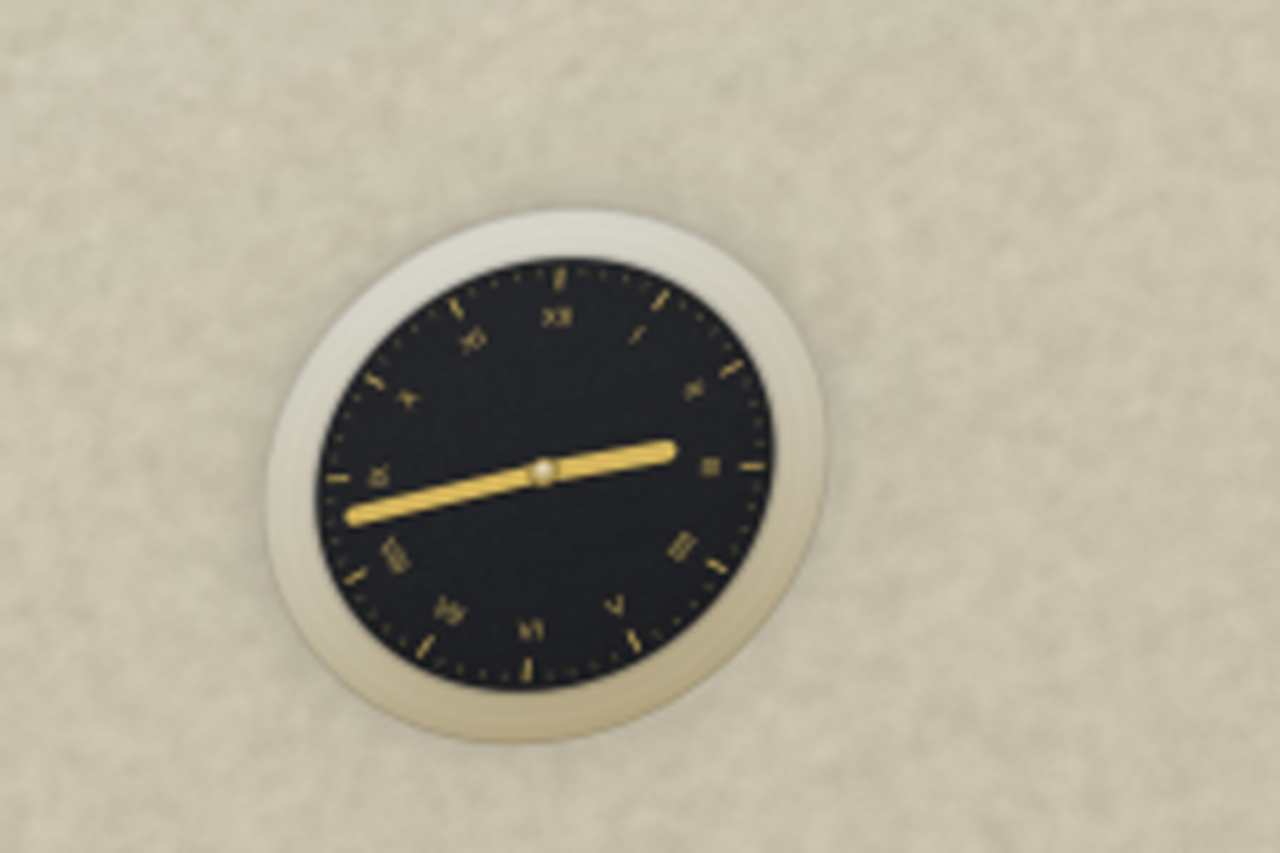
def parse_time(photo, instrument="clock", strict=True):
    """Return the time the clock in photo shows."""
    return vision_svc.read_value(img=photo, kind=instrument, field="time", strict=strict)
2:43
